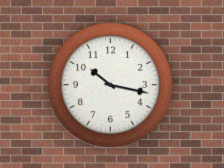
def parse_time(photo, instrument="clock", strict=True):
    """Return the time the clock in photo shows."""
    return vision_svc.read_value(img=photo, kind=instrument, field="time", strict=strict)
10:17
